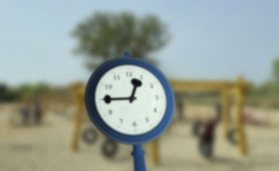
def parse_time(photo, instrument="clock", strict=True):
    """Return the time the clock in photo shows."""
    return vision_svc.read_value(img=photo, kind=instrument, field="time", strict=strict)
12:45
